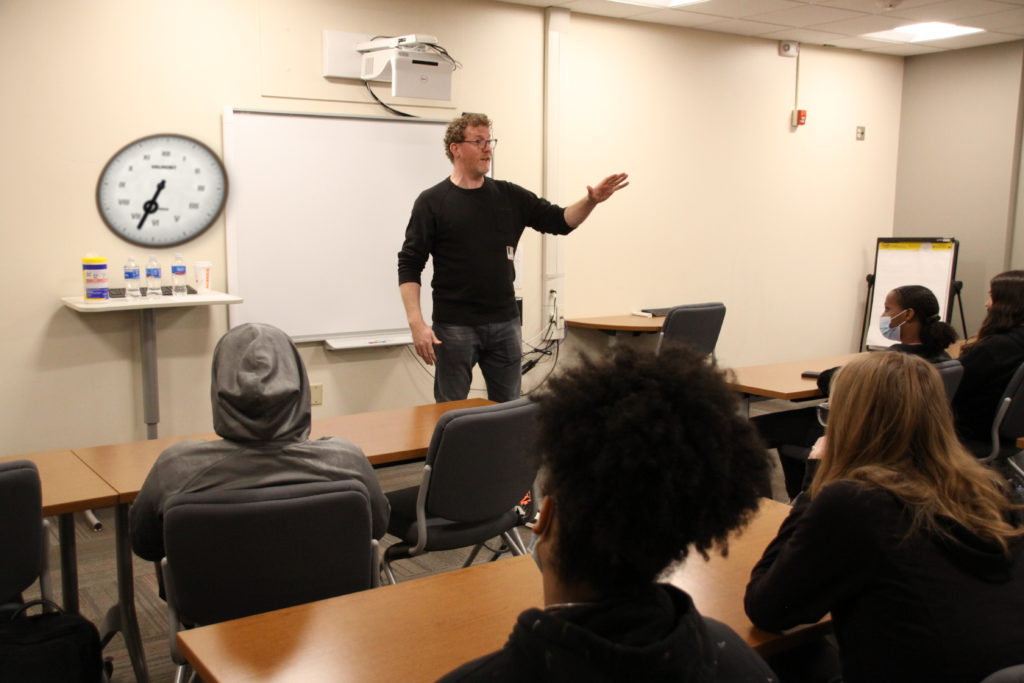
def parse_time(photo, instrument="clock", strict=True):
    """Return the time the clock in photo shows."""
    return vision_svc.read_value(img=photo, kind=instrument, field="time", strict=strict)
6:33
